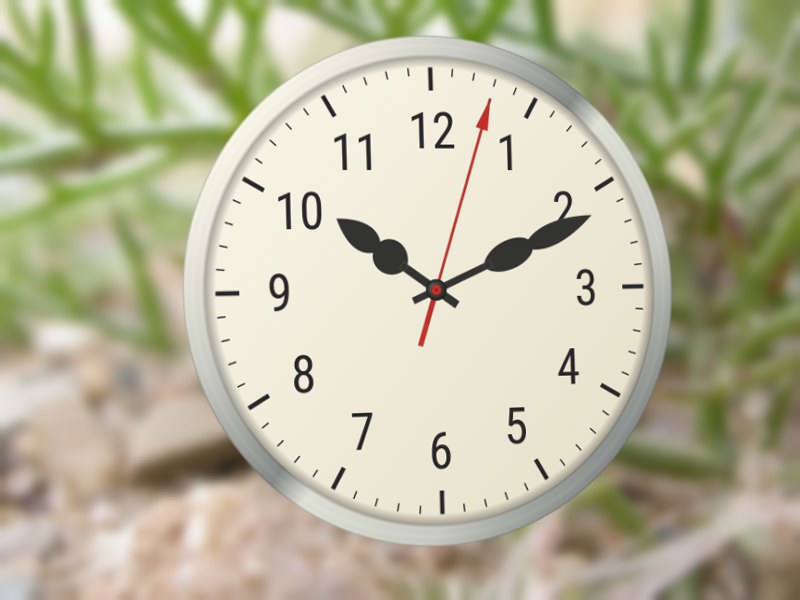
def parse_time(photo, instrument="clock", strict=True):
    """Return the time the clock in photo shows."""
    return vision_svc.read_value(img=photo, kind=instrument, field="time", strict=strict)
10:11:03
